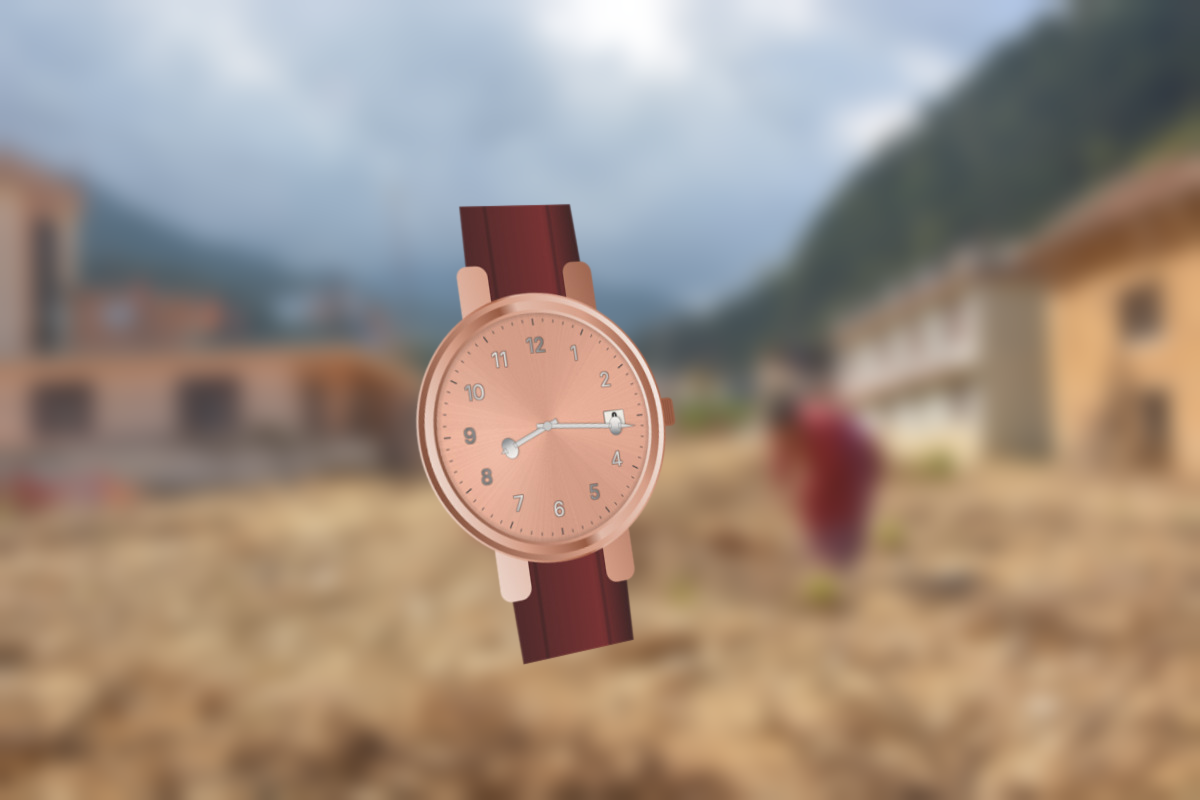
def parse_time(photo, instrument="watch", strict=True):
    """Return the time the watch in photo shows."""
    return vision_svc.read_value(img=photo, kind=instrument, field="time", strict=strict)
8:16
